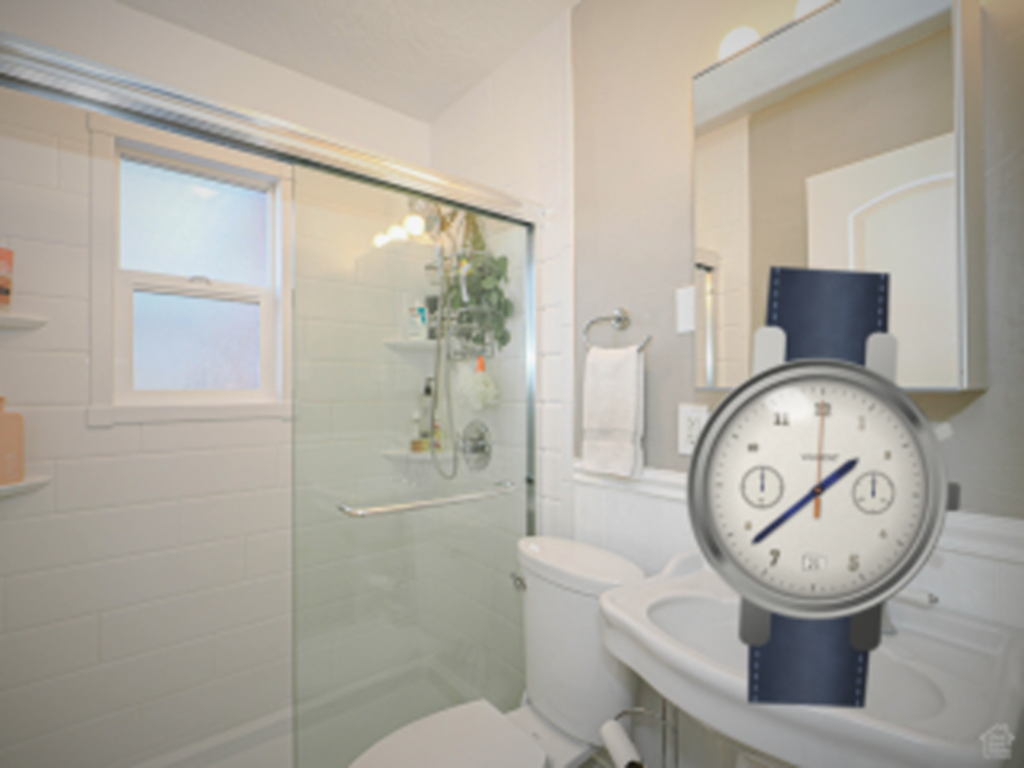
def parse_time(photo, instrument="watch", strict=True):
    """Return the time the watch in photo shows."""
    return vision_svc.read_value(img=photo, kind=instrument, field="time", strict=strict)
1:38
